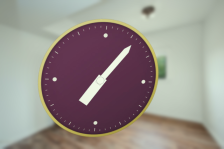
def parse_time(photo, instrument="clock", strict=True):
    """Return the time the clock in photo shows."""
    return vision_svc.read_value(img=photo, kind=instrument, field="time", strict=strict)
7:06
